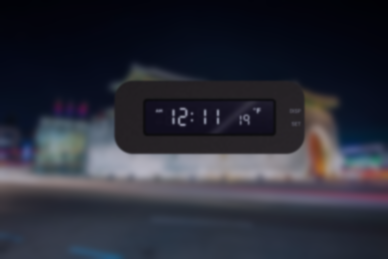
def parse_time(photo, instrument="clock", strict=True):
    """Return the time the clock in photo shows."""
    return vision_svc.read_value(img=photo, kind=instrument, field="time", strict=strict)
12:11
